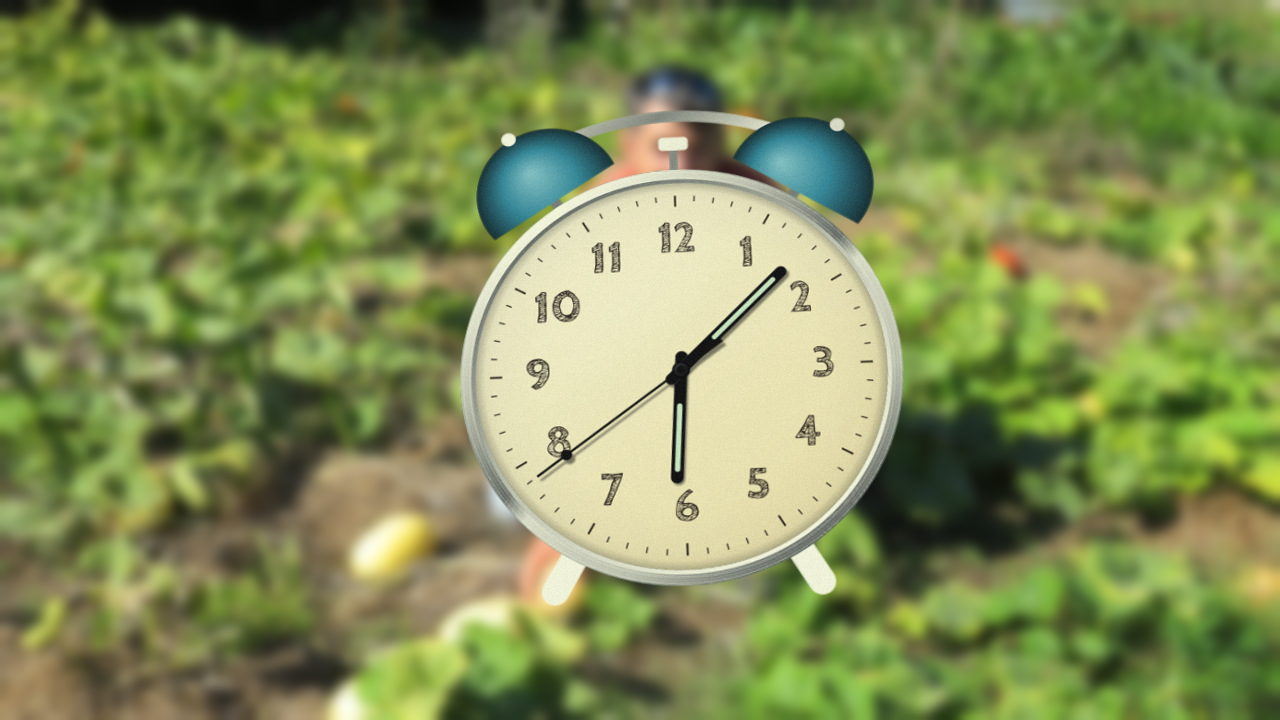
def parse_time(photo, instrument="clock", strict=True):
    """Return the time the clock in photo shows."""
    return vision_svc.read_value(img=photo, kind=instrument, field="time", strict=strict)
6:07:39
